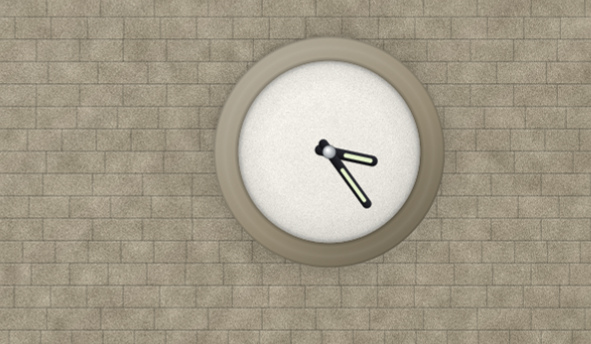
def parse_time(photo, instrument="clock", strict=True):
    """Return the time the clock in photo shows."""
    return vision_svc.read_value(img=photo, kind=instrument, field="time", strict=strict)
3:24
